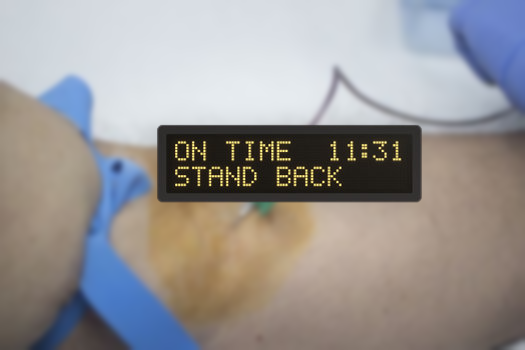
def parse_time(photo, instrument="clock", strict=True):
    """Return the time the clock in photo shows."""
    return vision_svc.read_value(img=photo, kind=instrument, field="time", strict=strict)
11:31
